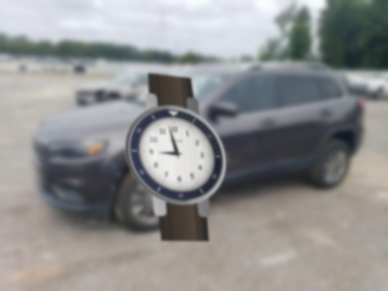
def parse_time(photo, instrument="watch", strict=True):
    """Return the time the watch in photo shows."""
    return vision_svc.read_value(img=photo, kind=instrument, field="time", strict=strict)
8:58
